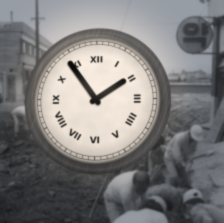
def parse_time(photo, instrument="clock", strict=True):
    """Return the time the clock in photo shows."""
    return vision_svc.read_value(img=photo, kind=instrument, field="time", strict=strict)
1:54
